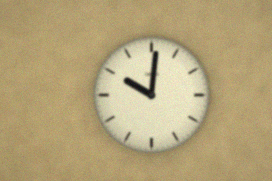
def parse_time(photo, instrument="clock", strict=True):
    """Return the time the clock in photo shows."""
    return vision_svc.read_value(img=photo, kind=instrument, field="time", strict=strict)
10:01
